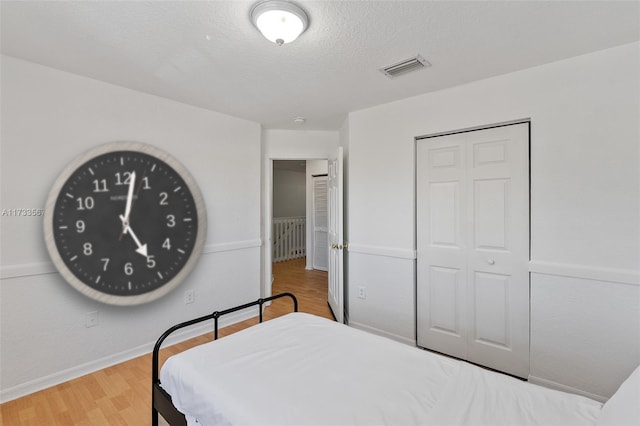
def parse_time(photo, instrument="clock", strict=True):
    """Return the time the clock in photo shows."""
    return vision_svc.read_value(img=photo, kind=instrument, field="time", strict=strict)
5:02:04
